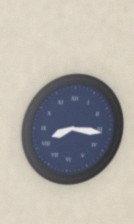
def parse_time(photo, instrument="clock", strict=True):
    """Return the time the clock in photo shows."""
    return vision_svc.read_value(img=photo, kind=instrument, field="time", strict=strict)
8:16
